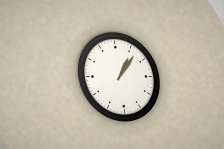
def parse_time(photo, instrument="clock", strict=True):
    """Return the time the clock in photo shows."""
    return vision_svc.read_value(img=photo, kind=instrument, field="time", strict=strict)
1:07
